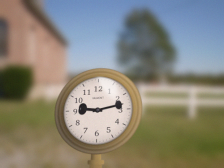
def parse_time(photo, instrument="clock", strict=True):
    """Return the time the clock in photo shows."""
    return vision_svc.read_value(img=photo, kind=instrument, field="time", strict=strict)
9:13
